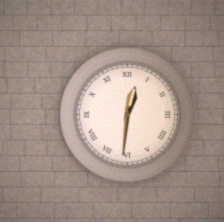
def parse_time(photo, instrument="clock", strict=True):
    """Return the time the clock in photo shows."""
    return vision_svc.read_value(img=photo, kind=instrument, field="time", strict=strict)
12:31
